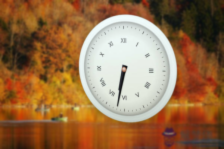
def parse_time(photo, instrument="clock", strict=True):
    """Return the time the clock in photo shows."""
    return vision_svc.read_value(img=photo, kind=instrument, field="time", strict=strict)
6:32
